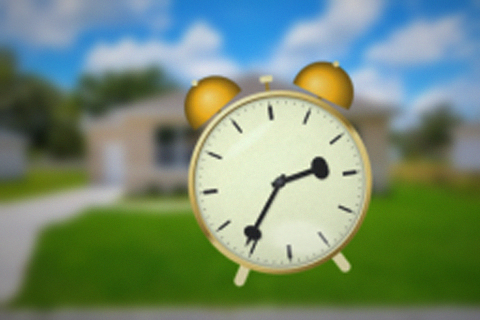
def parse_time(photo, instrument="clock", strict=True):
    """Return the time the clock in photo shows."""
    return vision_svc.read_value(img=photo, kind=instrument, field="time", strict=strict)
2:36
